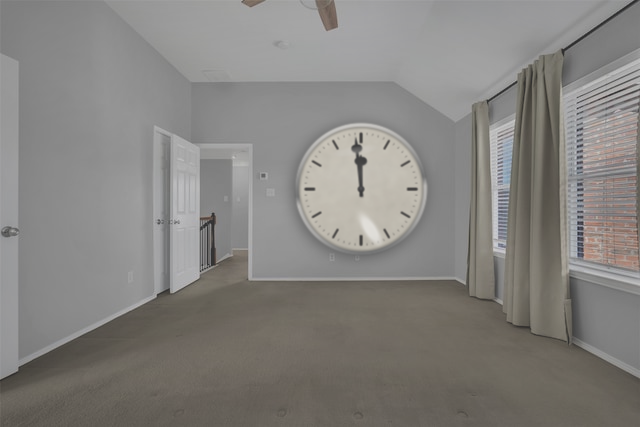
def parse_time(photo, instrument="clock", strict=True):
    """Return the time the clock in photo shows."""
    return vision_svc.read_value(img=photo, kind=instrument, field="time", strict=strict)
11:59
